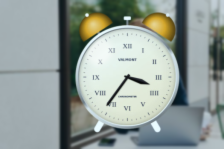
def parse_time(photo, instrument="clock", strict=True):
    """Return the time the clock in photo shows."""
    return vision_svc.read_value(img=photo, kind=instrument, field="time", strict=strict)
3:36
